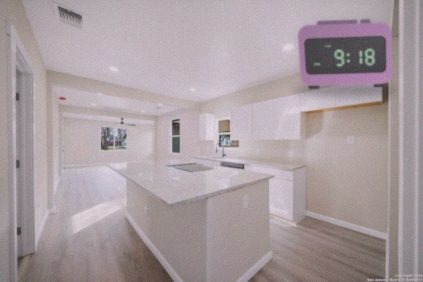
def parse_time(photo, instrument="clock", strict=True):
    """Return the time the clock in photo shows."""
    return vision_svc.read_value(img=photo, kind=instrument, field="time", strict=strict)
9:18
